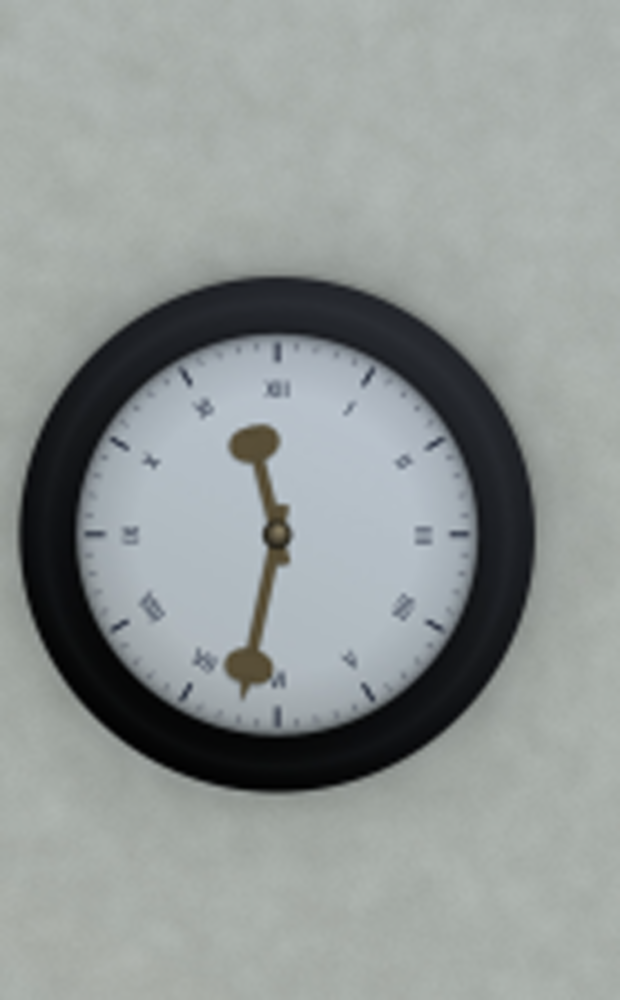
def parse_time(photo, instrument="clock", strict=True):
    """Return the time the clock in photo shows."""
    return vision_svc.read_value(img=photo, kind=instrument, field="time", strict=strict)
11:32
